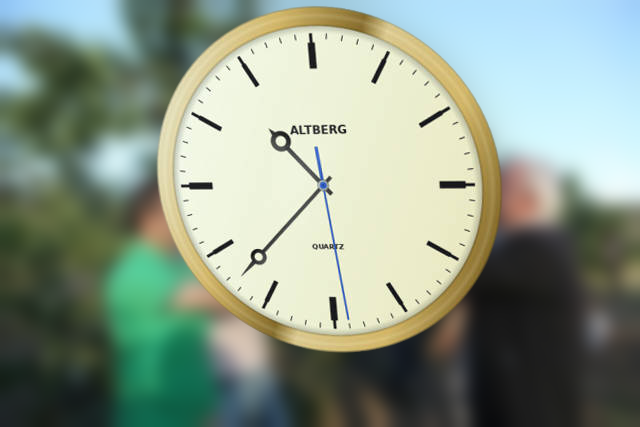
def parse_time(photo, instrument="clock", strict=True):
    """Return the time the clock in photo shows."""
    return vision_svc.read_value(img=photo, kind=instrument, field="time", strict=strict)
10:37:29
